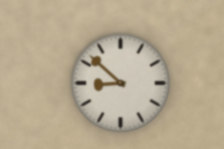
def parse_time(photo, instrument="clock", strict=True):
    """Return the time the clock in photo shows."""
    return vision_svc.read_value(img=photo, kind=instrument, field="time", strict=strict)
8:52
